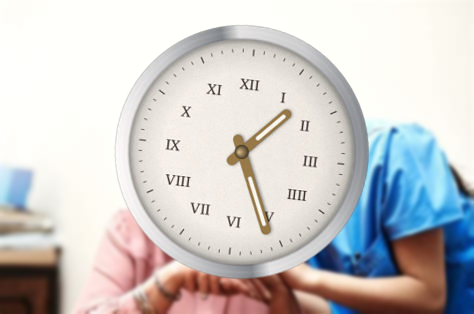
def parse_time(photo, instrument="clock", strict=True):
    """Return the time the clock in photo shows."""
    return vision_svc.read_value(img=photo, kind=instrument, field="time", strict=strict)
1:26
